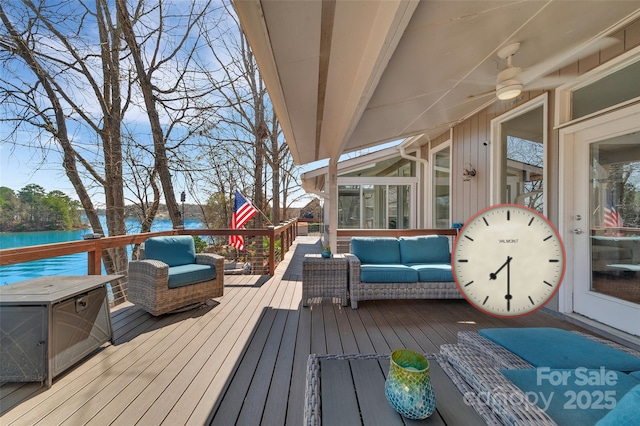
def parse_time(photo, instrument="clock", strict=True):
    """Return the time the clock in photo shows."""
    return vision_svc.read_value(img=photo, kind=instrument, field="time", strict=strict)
7:30
